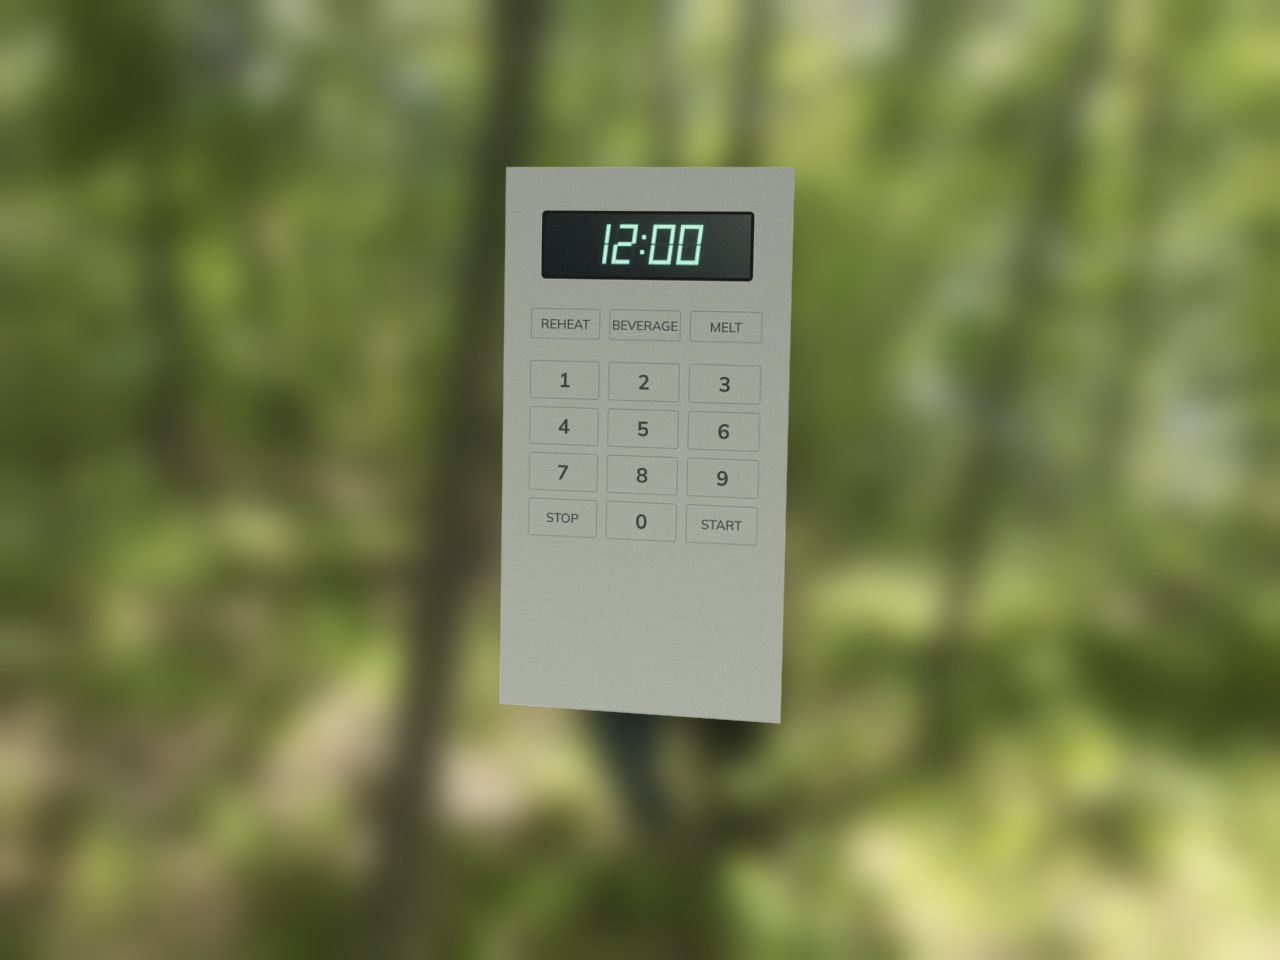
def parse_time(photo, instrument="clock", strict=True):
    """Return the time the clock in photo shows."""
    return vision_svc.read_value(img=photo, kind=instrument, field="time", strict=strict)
12:00
